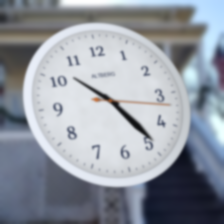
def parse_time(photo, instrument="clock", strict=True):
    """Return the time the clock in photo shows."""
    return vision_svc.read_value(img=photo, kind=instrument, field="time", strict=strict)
10:24:17
